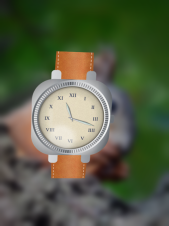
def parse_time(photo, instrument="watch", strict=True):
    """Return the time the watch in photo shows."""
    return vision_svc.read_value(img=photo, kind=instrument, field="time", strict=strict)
11:18
